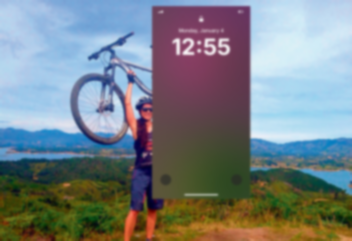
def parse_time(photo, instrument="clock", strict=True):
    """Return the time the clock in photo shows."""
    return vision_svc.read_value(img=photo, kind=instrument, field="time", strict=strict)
12:55
